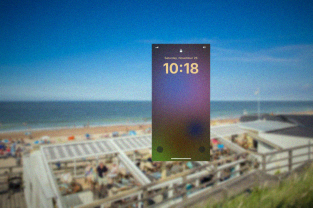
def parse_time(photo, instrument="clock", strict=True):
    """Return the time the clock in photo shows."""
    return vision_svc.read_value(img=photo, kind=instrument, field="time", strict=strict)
10:18
